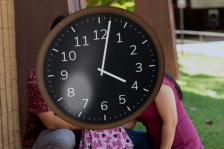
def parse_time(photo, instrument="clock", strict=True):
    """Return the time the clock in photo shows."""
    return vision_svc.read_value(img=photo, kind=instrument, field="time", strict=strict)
4:02
